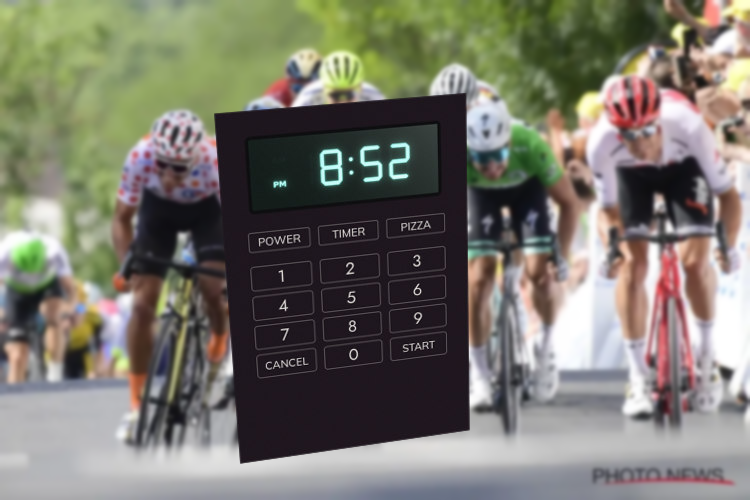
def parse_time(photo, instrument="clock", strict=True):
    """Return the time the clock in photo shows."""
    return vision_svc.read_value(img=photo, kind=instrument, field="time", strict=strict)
8:52
